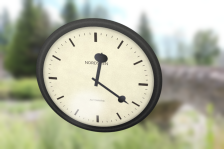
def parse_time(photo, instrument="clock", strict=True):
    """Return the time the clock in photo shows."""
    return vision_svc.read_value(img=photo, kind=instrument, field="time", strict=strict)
12:21
